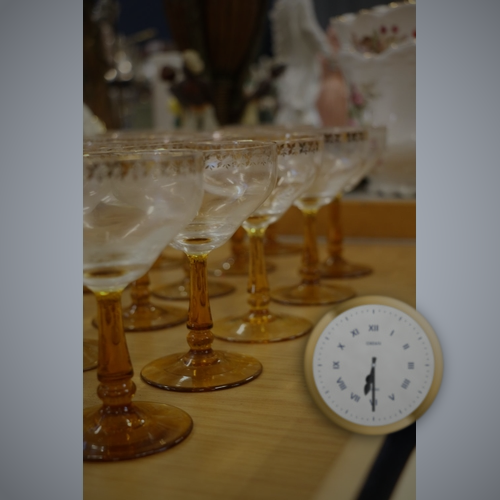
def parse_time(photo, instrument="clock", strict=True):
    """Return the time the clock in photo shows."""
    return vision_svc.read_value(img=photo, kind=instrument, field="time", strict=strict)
6:30
